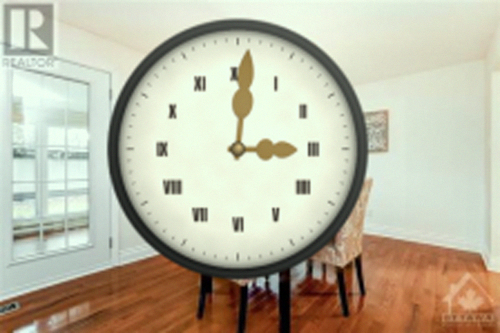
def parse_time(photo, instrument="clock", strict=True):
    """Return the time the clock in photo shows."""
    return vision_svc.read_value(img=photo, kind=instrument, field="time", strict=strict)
3:01
